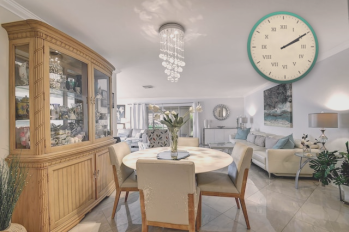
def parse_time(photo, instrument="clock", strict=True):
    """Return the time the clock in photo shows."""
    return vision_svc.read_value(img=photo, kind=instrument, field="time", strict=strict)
2:10
